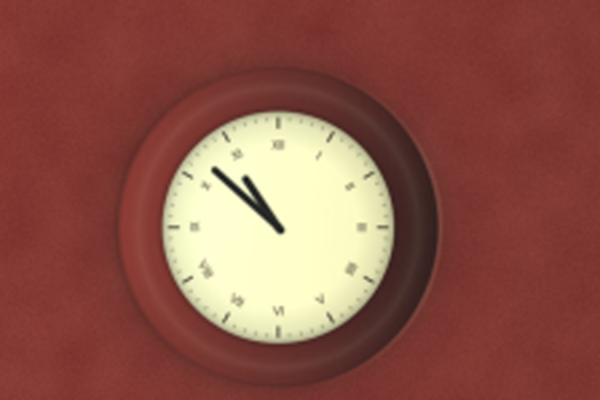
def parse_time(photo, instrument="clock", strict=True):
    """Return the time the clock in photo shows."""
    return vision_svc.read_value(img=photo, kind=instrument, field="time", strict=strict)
10:52
